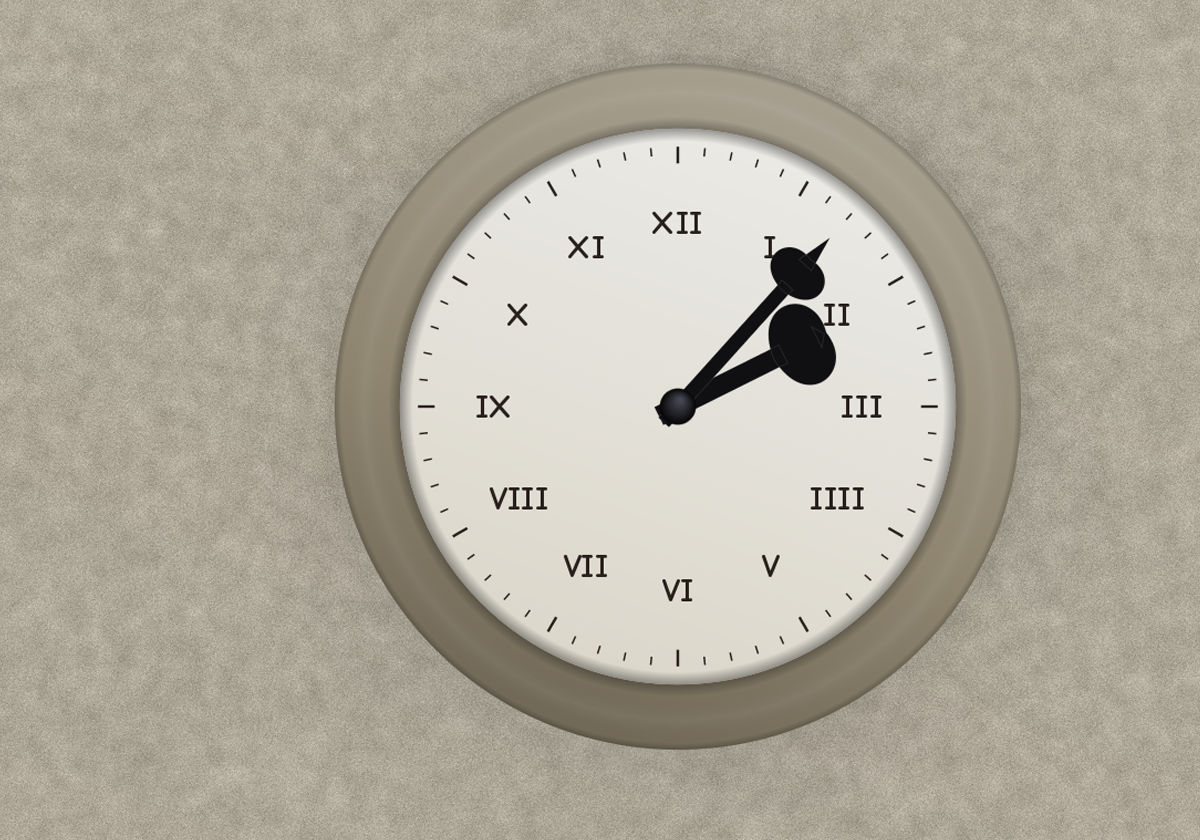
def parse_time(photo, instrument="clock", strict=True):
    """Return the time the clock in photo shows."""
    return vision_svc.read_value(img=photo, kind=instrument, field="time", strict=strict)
2:07
